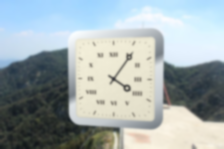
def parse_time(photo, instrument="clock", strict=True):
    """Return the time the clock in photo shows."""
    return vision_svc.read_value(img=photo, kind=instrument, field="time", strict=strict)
4:06
